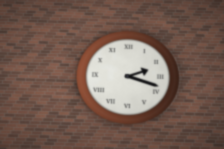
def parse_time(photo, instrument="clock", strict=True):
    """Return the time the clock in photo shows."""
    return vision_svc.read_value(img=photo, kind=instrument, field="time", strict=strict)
2:18
